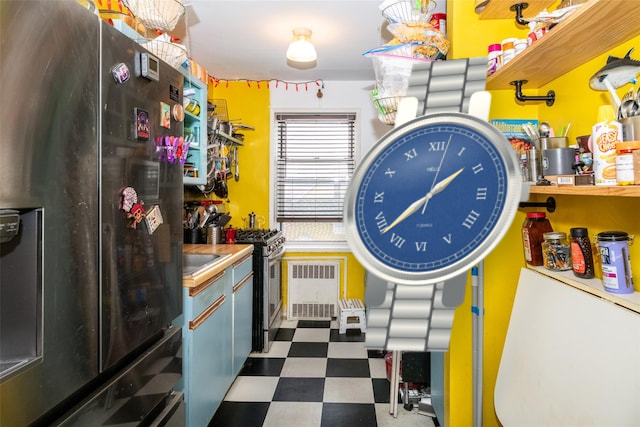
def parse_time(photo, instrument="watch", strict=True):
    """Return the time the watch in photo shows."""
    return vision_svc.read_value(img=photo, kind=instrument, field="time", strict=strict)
1:38:02
